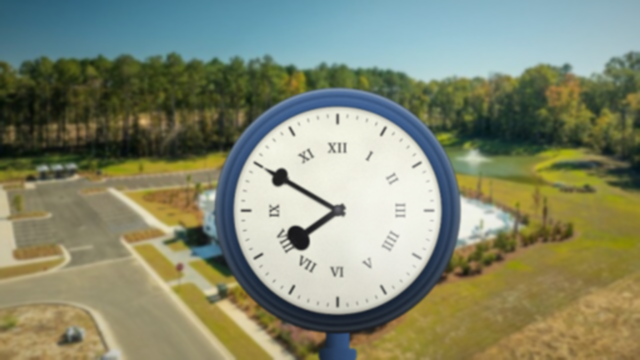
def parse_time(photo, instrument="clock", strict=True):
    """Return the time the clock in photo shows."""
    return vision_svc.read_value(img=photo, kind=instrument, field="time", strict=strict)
7:50
